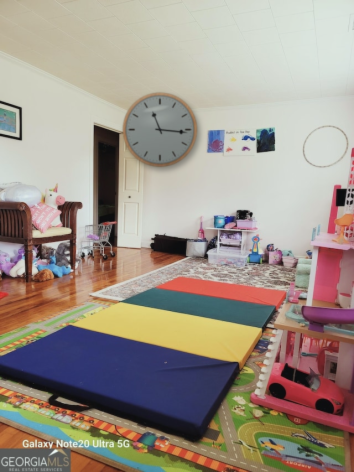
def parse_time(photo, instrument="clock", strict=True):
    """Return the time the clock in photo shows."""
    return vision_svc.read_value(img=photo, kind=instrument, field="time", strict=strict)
11:16
